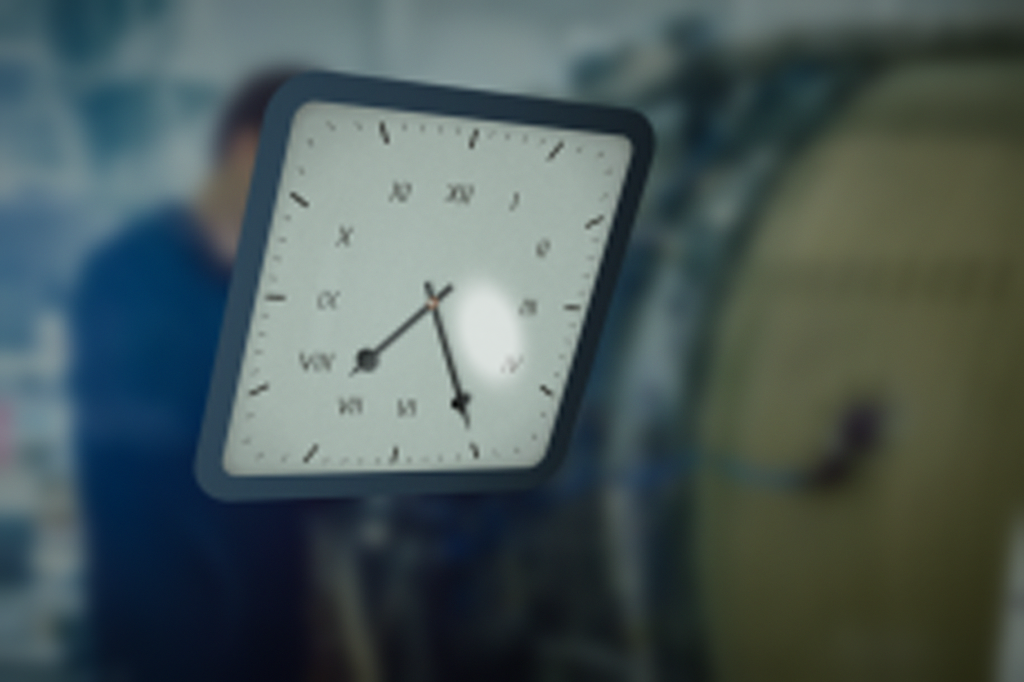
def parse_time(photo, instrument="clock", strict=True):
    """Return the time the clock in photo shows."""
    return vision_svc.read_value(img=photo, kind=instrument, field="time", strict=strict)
7:25
